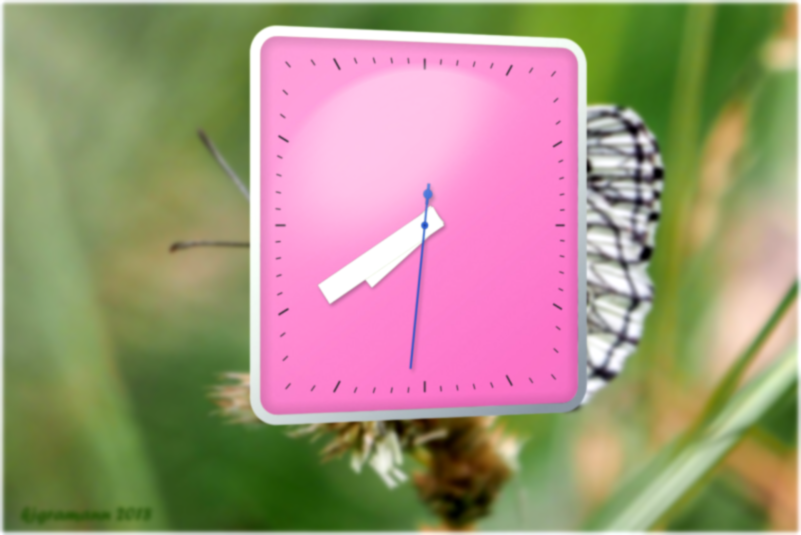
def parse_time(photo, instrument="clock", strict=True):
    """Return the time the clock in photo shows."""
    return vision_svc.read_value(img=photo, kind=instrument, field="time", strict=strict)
7:39:31
